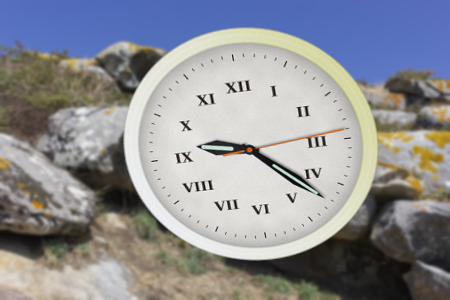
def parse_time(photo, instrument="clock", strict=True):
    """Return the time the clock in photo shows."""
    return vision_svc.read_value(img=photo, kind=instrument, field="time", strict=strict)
9:22:14
